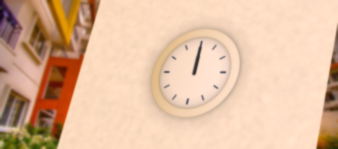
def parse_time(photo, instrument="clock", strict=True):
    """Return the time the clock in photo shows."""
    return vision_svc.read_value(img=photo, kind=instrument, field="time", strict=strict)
12:00
